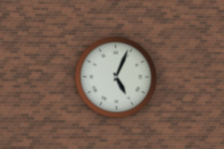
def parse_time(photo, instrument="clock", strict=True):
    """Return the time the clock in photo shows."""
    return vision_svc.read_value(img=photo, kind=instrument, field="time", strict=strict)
5:04
